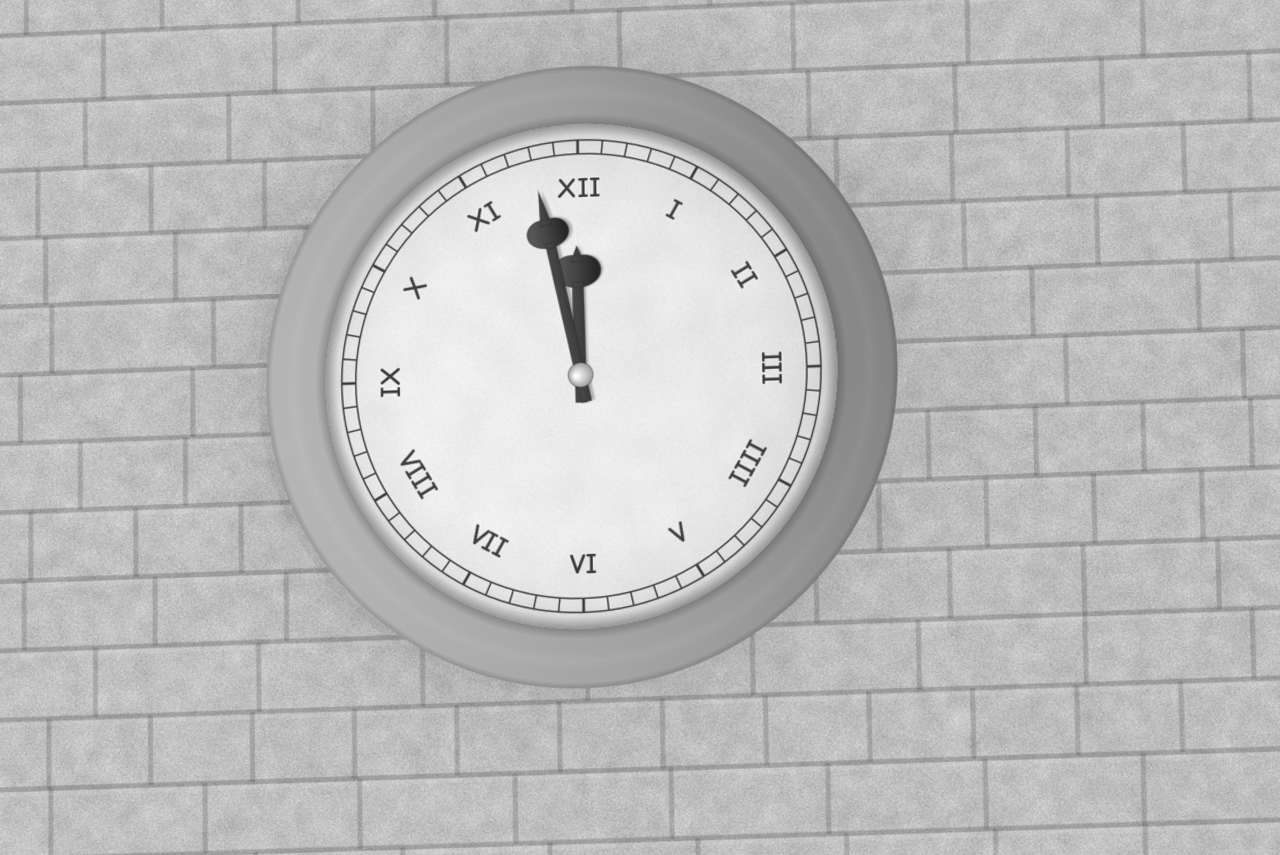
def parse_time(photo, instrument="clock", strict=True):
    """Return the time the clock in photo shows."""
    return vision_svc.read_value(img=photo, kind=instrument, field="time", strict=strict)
11:58
